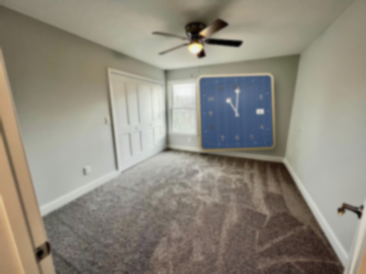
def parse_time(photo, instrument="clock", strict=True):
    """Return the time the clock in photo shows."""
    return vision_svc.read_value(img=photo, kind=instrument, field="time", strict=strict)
11:01
